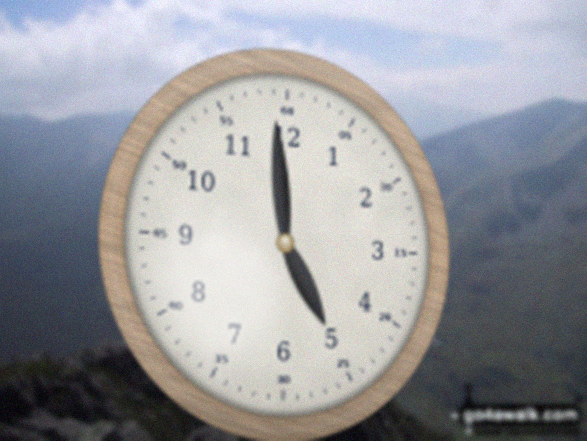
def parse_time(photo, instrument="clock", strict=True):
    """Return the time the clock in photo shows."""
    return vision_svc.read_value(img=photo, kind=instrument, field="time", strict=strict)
4:59
